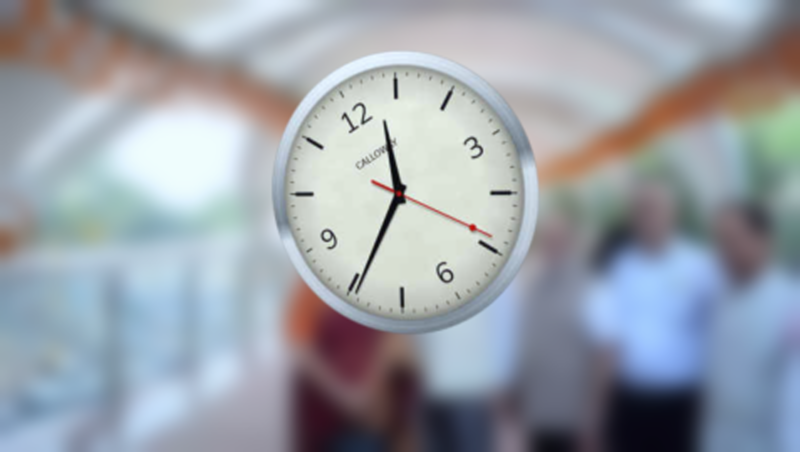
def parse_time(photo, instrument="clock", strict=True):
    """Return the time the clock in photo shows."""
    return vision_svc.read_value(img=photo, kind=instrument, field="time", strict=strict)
12:39:24
